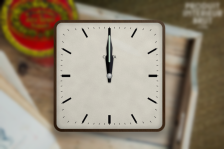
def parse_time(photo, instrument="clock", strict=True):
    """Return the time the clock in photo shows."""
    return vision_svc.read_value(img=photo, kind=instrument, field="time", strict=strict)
12:00
